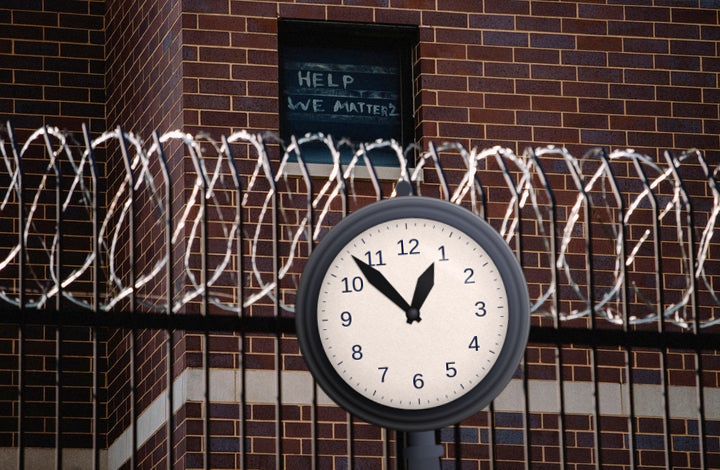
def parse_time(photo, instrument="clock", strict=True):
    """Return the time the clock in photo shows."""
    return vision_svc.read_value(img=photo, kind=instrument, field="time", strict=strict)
12:53
